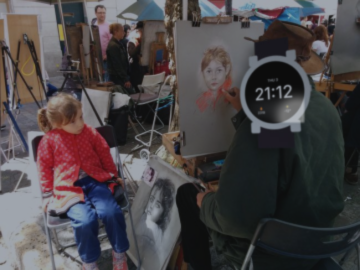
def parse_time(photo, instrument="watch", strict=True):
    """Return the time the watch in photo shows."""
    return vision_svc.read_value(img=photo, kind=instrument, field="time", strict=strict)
21:12
